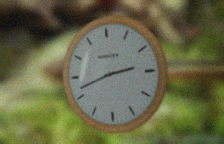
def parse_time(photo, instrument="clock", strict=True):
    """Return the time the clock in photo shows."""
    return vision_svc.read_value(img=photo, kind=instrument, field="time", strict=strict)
2:42
